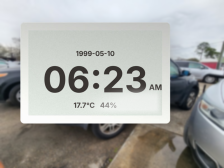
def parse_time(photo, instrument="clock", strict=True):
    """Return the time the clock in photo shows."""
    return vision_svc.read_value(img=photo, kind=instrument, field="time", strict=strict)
6:23
